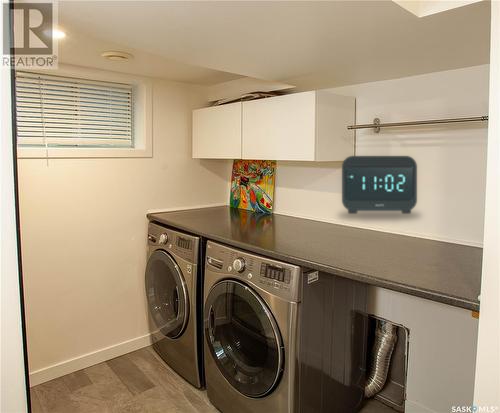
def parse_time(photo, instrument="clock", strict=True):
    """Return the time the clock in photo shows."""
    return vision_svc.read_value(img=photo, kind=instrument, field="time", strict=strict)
11:02
